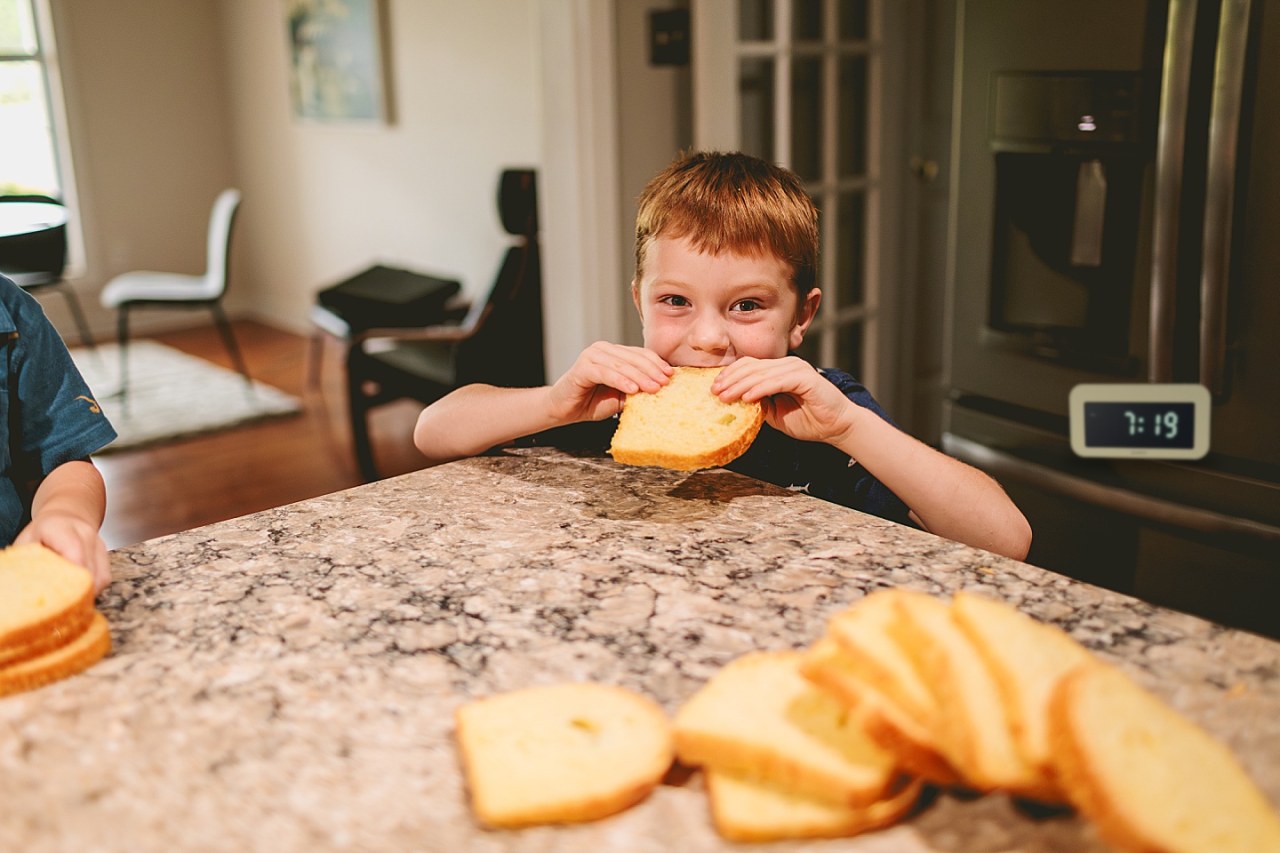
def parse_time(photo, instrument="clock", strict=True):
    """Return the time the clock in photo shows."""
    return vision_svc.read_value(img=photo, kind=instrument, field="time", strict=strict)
7:19
